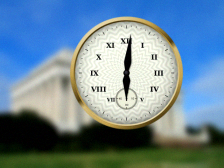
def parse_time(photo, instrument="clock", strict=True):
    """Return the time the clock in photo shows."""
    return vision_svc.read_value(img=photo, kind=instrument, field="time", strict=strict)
6:01
